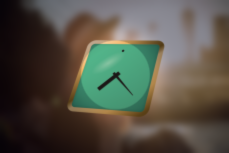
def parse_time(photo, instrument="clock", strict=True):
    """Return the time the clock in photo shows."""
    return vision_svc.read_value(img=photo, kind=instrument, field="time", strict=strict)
7:22
